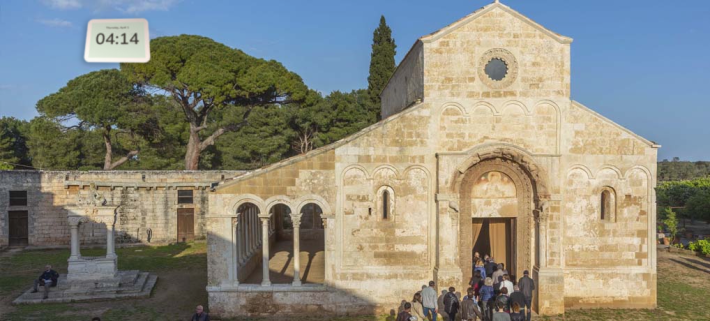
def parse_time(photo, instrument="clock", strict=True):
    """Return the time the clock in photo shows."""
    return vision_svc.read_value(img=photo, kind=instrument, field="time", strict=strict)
4:14
